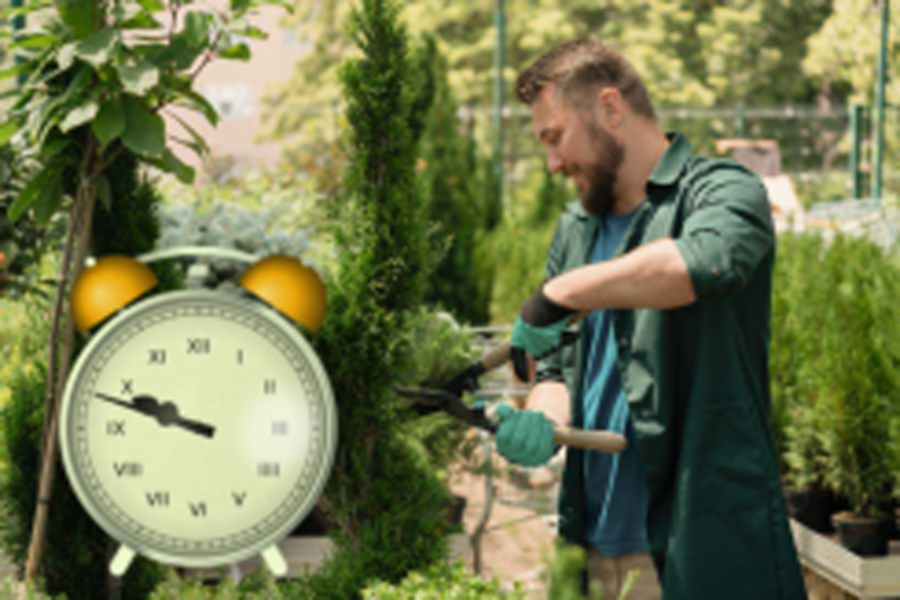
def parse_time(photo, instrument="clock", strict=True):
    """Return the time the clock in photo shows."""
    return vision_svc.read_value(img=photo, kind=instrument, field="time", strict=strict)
9:48
